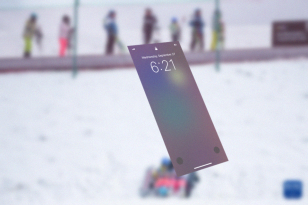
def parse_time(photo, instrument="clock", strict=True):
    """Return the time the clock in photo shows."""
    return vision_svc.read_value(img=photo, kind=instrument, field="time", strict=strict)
6:21
